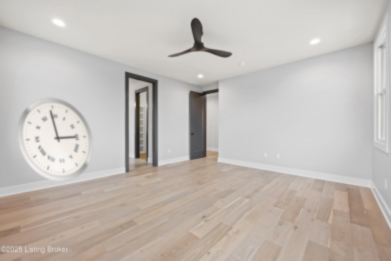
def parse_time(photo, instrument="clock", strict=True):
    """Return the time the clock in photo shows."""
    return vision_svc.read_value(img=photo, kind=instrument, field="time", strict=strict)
2:59
